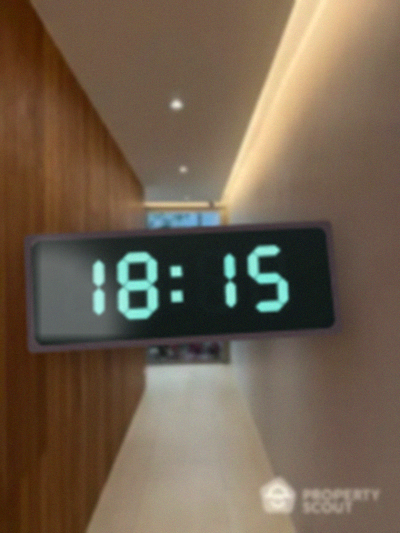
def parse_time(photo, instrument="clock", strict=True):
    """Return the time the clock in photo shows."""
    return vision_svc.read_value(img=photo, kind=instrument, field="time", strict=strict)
18:15
